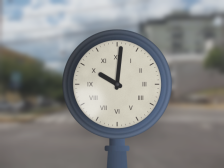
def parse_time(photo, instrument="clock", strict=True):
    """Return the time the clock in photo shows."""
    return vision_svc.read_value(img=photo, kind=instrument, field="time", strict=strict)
10:01
